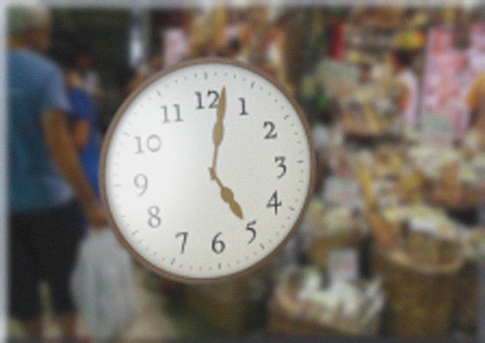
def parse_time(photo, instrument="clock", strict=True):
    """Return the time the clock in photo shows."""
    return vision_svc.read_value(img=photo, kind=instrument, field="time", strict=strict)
5:02
